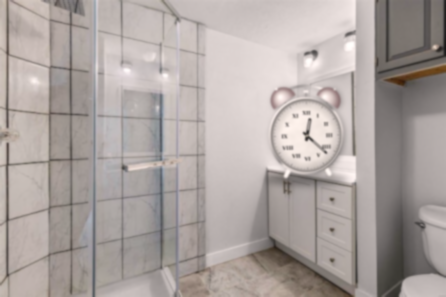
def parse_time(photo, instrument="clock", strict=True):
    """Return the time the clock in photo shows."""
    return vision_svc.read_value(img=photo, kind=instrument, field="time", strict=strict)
12:22
